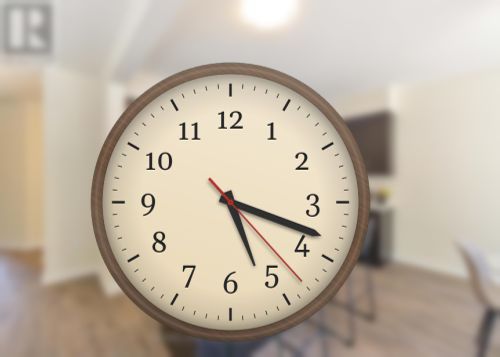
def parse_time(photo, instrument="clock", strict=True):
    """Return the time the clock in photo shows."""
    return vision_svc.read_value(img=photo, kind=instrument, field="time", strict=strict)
5:18:23
